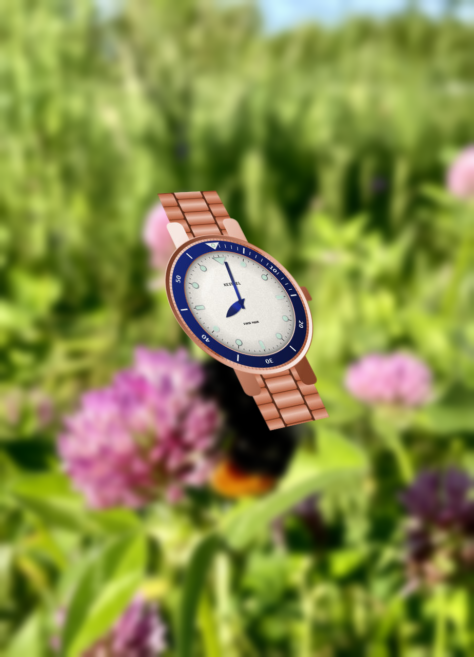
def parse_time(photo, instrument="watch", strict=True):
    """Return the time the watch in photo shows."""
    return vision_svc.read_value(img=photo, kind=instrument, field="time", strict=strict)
8:01
